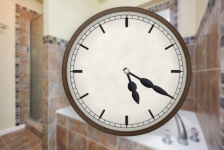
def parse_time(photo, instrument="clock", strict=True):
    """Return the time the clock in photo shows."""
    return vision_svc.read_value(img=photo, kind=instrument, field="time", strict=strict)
5:20
